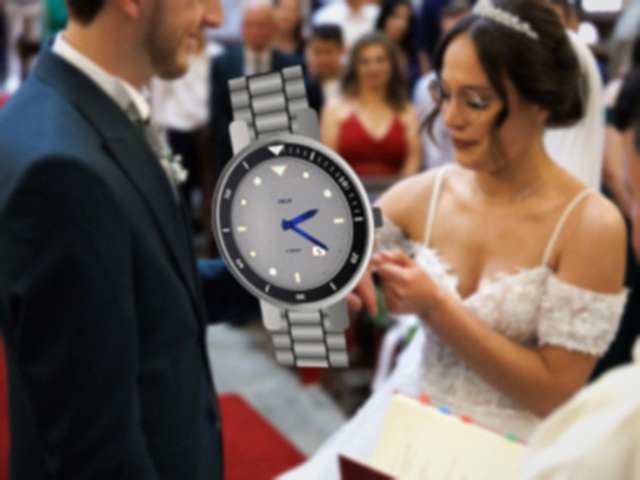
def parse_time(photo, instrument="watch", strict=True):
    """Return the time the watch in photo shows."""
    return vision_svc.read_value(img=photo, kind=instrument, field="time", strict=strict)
2:21
